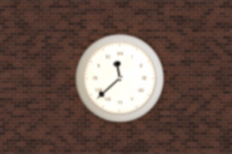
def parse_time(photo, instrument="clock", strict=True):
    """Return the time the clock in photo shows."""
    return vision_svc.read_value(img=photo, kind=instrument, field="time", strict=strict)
11:38
